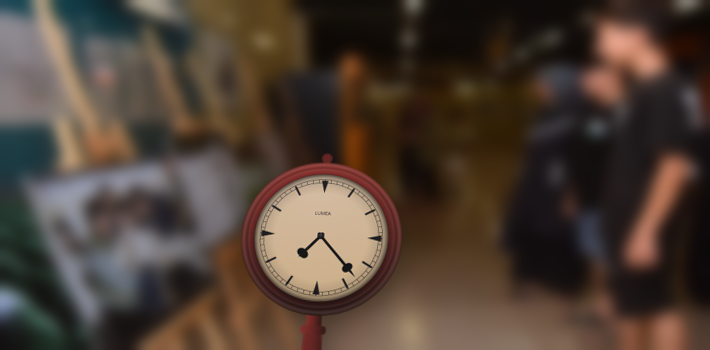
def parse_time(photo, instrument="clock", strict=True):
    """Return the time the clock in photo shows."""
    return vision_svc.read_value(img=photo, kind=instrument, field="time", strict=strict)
7:23
